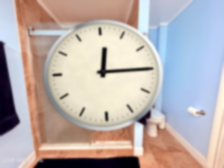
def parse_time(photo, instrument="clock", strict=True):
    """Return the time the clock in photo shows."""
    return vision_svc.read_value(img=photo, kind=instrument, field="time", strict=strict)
12:15
